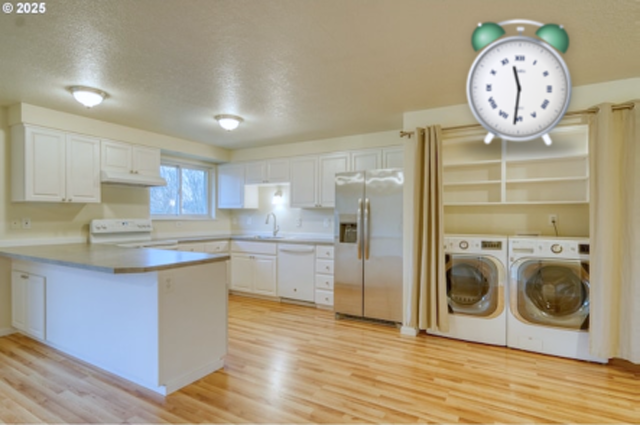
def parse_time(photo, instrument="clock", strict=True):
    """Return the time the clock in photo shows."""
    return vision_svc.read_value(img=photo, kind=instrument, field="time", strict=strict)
11:31
